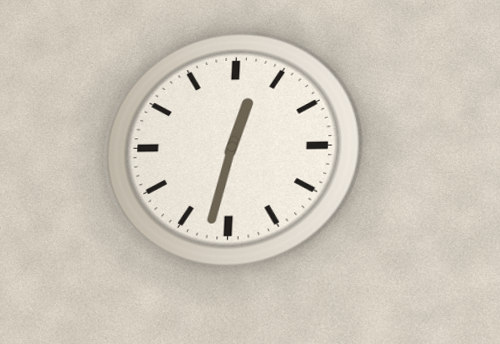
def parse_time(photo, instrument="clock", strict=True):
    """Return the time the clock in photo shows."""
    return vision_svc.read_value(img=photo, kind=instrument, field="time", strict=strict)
12:32
